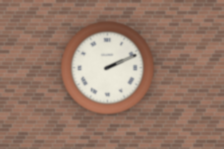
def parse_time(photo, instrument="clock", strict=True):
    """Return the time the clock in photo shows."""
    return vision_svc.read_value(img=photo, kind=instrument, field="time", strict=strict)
2:11
